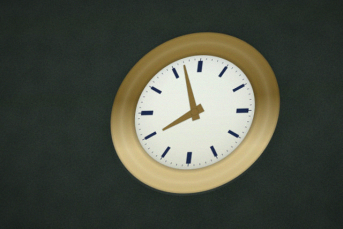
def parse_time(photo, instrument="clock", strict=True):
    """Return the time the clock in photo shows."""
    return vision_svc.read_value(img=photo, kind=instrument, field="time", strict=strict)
7:57
